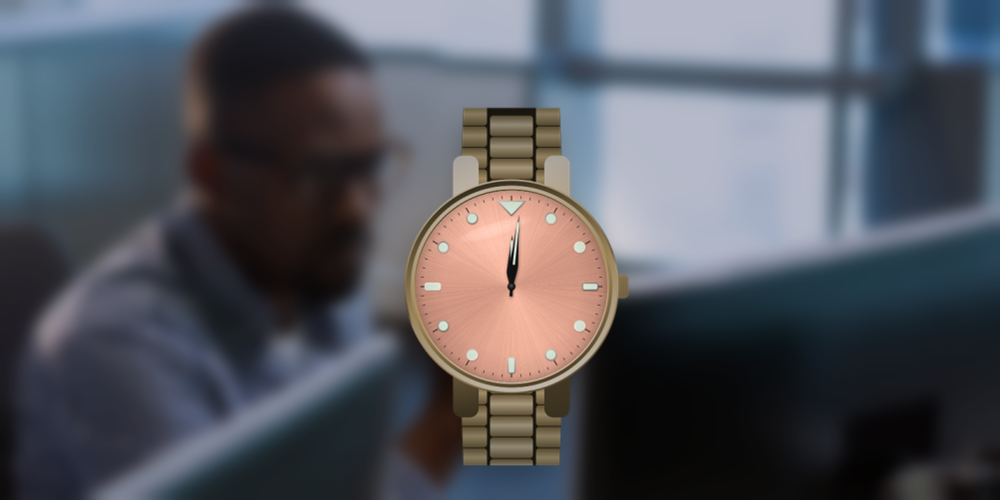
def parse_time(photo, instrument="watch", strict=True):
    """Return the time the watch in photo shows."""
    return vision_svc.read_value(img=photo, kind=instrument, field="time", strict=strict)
12:01
